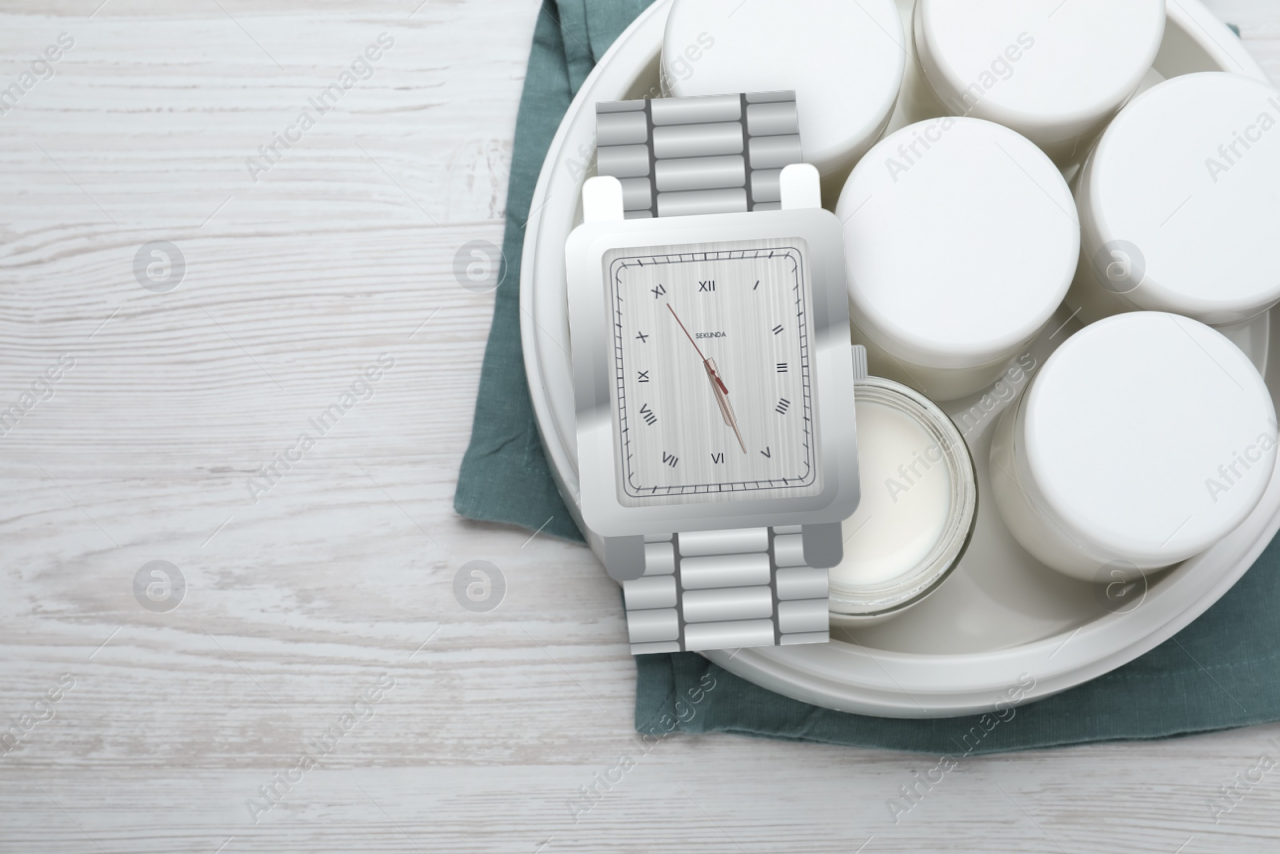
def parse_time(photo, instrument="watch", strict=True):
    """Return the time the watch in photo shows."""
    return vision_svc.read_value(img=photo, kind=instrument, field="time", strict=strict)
5:26:55
